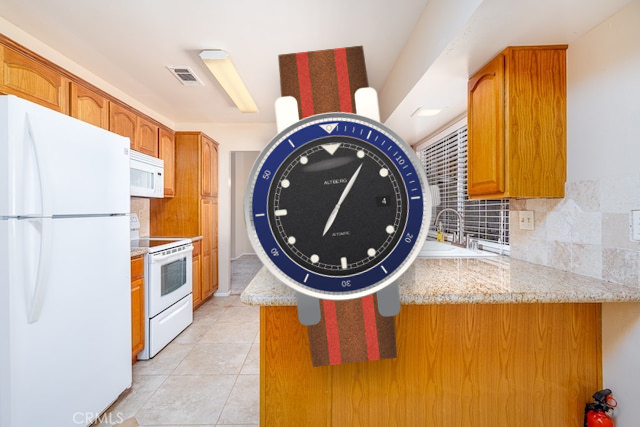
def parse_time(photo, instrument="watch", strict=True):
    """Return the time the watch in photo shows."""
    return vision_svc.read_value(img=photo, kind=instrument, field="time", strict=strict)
7:06
